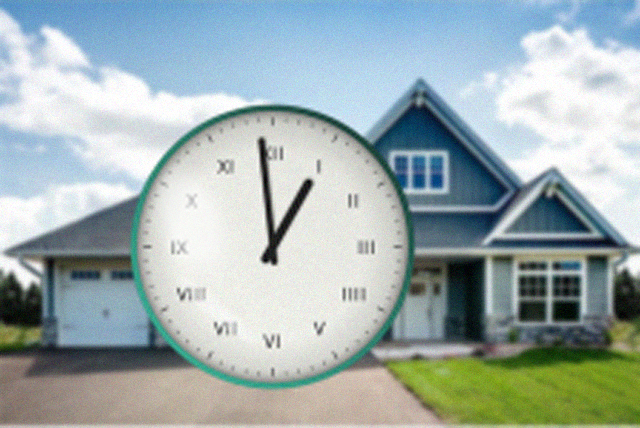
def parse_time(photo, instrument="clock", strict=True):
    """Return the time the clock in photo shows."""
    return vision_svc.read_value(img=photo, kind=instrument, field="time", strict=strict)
12:59
